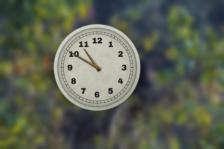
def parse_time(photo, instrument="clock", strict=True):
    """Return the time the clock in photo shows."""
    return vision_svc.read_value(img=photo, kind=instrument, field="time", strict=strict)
10:50
